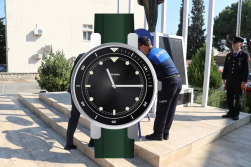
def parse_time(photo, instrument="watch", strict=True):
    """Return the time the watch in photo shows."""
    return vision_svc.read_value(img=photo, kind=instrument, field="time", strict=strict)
11:15
